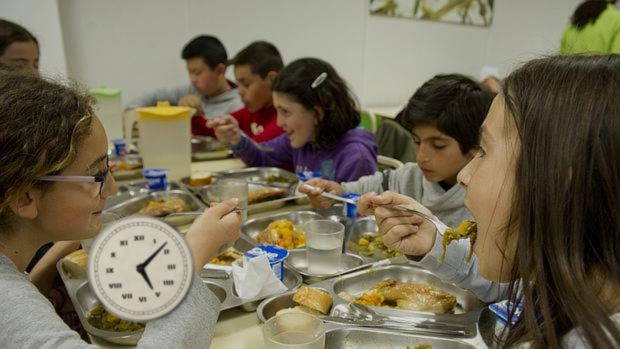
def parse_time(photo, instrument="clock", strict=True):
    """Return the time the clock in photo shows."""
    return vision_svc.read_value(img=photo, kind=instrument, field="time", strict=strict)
5:08
